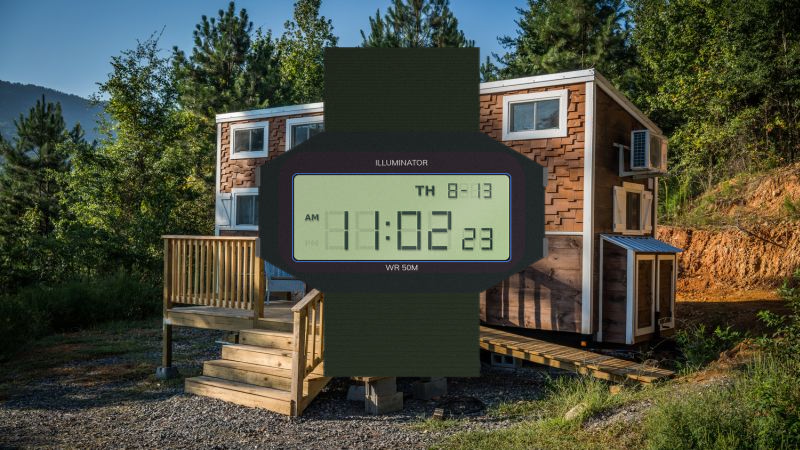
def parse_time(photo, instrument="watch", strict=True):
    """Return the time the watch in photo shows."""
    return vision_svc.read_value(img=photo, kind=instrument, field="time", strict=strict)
11:02:23
